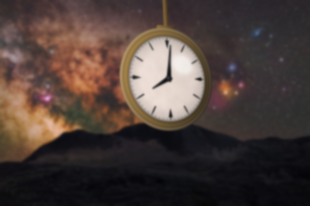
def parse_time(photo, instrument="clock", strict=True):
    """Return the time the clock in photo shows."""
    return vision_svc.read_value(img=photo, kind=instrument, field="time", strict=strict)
8:01
